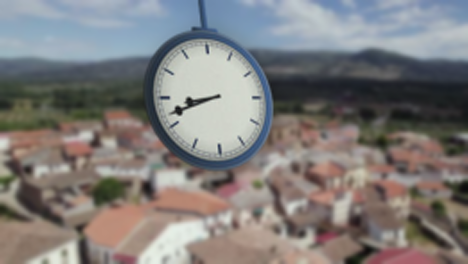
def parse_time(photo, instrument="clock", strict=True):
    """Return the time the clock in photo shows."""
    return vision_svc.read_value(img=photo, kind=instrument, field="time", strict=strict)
8:42
